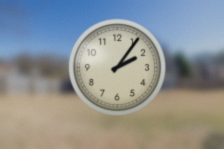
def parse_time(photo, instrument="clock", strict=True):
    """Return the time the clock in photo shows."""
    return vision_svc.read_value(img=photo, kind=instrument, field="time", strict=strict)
2:06
